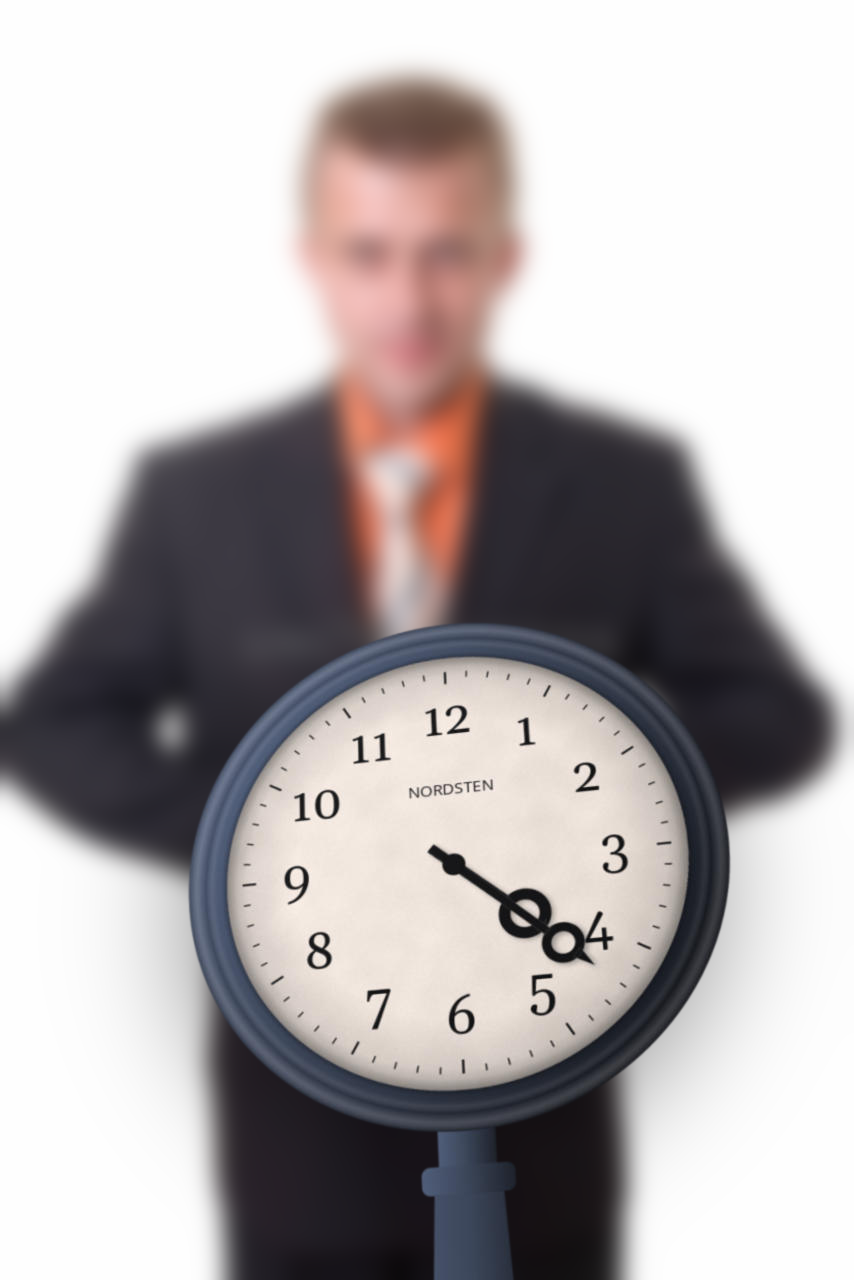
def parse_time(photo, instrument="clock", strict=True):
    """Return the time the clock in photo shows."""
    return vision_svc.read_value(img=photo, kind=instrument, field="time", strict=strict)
4:22
